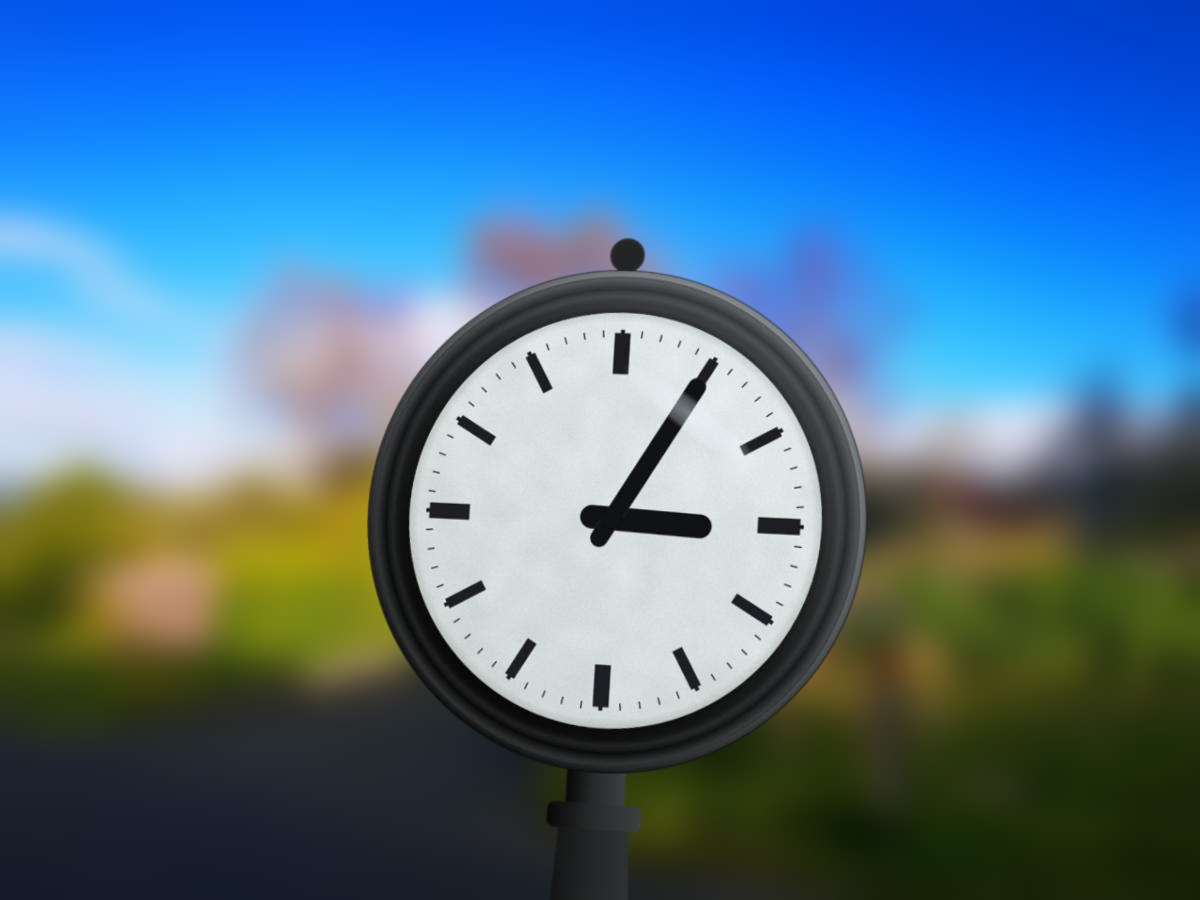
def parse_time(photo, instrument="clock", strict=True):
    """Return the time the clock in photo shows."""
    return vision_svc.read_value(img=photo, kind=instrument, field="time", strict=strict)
3:05
